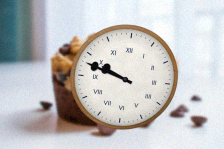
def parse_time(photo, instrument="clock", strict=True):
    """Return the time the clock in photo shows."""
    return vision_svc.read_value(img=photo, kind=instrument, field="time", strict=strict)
9:48
